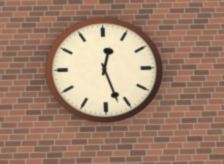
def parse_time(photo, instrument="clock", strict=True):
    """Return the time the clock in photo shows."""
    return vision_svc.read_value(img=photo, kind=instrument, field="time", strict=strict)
12:27
